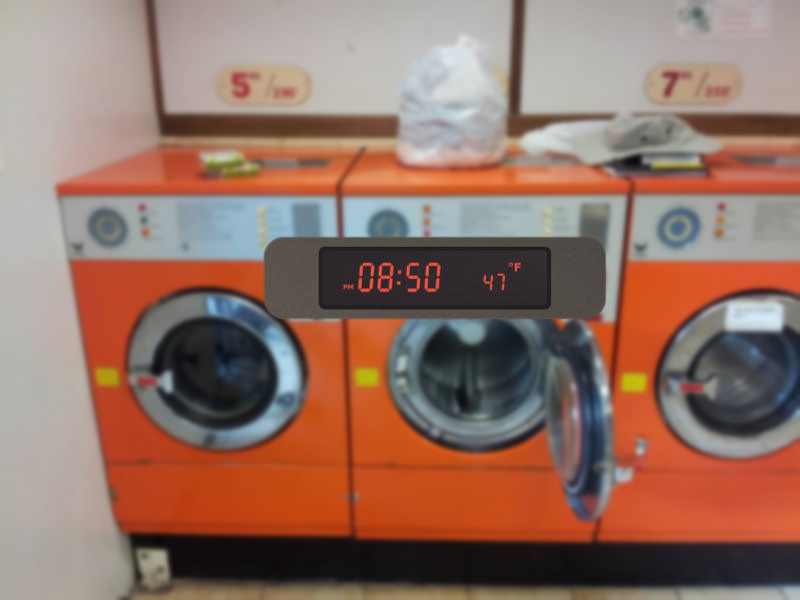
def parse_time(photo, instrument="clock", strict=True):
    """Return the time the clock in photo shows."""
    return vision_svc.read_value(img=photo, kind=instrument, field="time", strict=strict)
8:50
